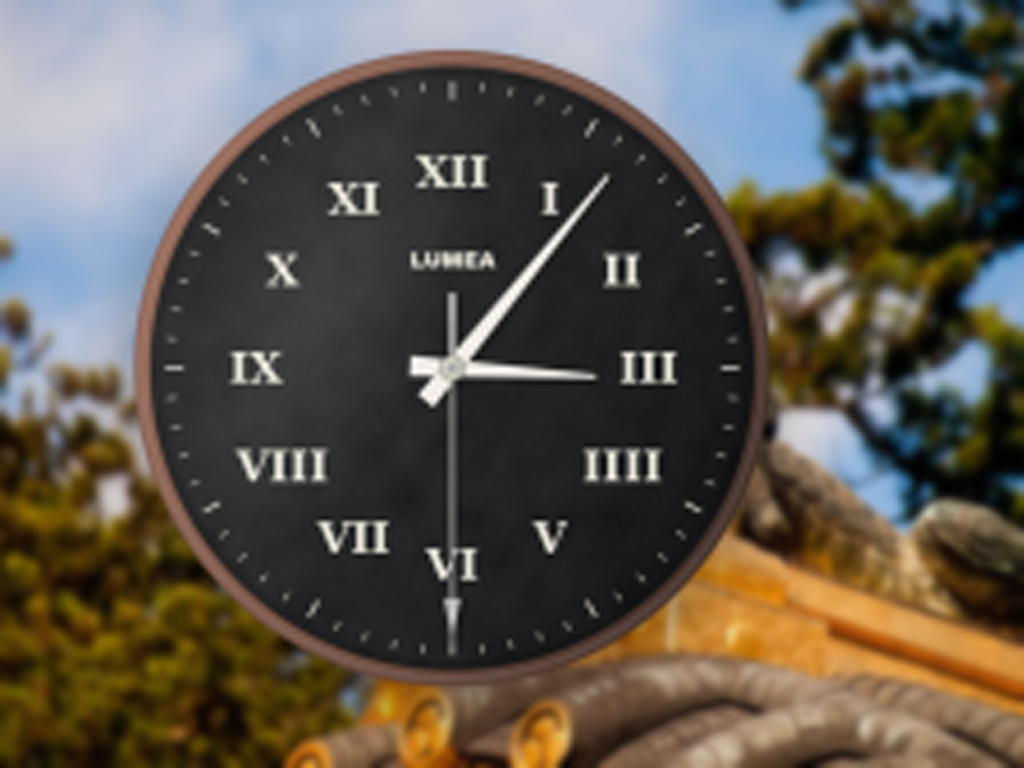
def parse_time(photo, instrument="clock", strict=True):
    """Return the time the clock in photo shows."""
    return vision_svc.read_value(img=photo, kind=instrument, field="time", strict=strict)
3:06:30
